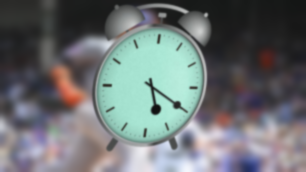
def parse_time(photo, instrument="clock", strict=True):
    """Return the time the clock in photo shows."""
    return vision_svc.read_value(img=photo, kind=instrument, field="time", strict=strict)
5:20
